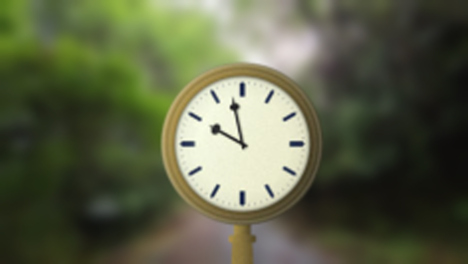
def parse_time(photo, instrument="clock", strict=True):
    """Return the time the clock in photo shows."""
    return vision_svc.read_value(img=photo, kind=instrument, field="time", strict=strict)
9:58
